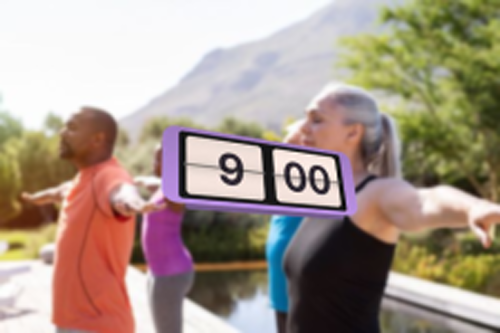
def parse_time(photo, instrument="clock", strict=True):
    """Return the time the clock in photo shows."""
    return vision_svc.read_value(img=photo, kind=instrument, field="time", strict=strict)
9:00
